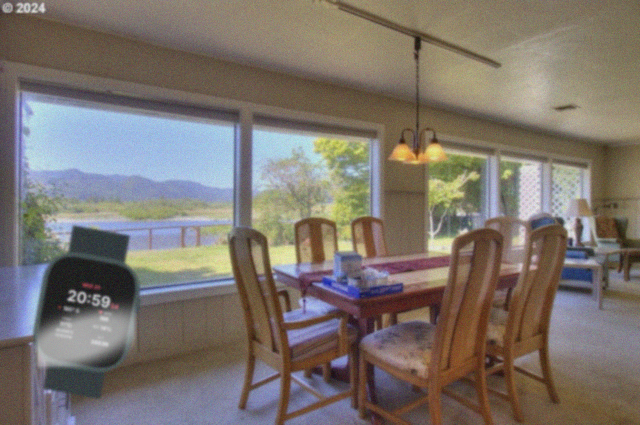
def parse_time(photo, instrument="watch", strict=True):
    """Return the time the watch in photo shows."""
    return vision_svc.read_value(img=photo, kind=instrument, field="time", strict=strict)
20:59
